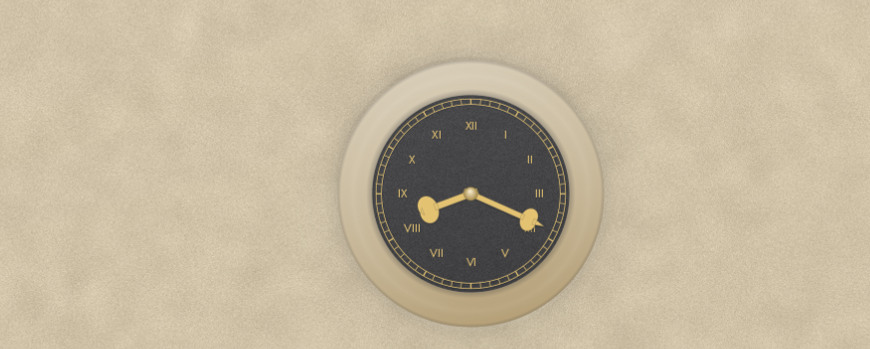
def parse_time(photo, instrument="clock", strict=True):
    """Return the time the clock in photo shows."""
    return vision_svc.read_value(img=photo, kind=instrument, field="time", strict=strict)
8:19
